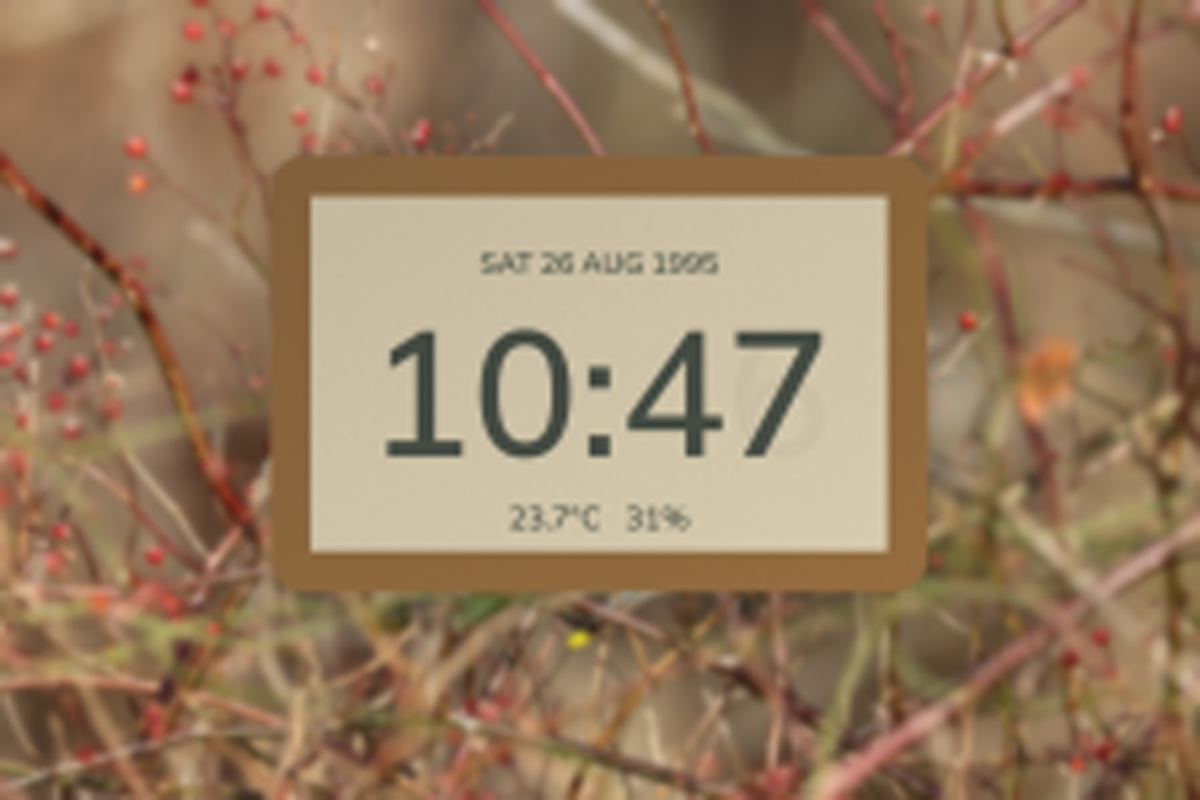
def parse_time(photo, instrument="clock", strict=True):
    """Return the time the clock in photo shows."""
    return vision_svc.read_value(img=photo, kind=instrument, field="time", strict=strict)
10:47
